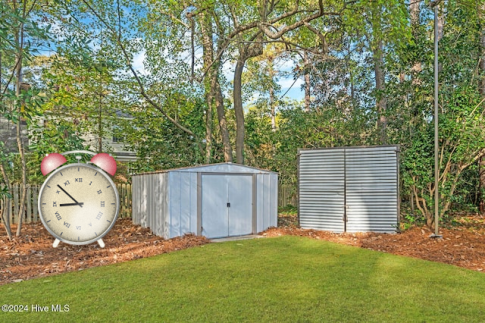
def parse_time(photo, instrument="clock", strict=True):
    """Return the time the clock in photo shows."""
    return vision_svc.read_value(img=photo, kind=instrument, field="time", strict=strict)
8:52
